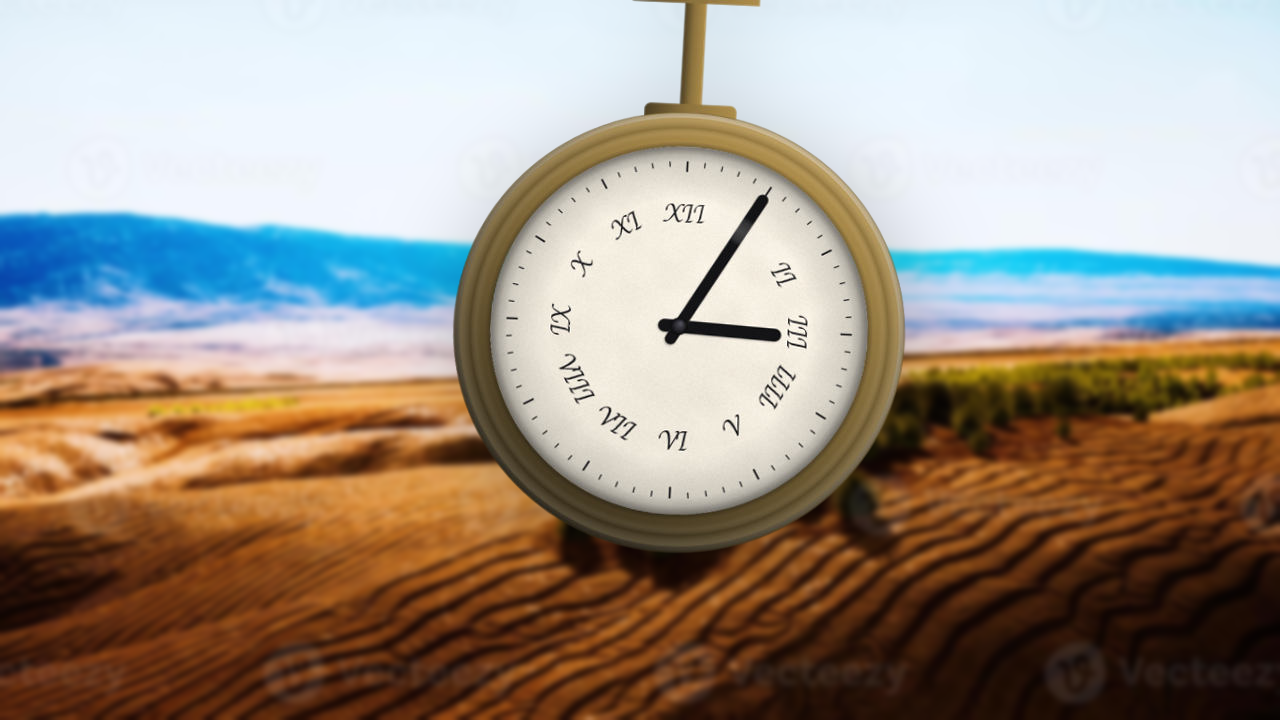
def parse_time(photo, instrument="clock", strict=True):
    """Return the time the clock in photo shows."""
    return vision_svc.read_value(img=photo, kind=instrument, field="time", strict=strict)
3:05
